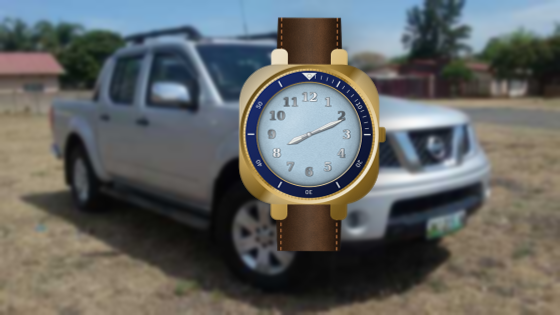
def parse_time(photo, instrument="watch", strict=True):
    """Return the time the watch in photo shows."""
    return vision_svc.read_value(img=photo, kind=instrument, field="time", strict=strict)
8:11
